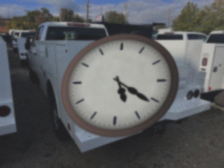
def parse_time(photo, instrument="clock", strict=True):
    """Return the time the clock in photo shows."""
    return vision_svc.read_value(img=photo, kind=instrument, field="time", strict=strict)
5:21
